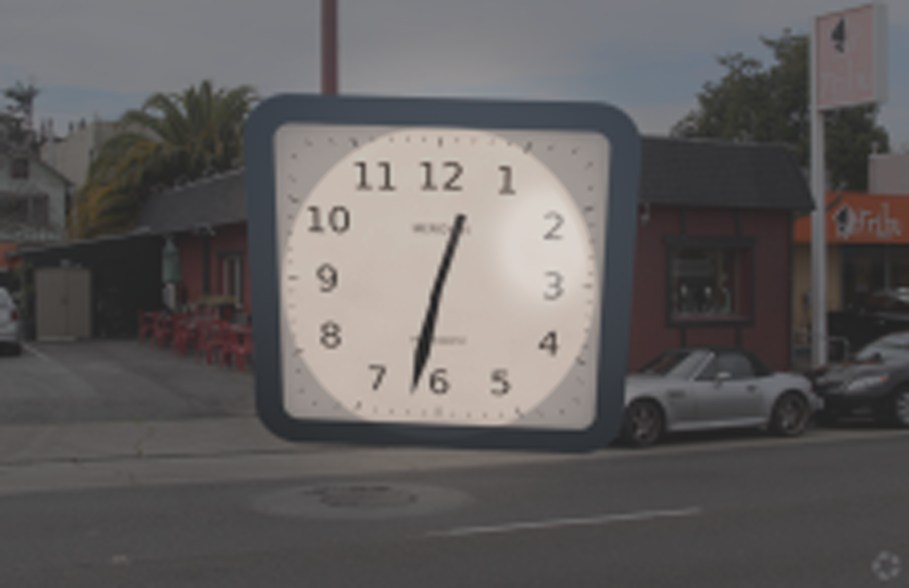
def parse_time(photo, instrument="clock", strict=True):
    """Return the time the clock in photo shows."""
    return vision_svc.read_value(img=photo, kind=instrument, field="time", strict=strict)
12:32
